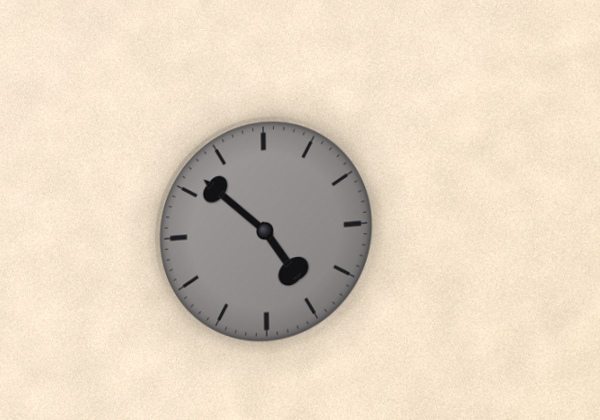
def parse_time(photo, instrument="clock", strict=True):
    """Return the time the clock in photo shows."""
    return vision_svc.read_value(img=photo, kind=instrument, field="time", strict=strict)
4:52
